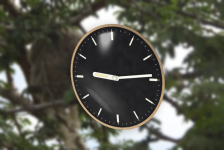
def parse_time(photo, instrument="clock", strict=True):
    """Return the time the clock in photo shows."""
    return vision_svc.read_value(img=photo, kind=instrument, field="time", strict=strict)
9:14
